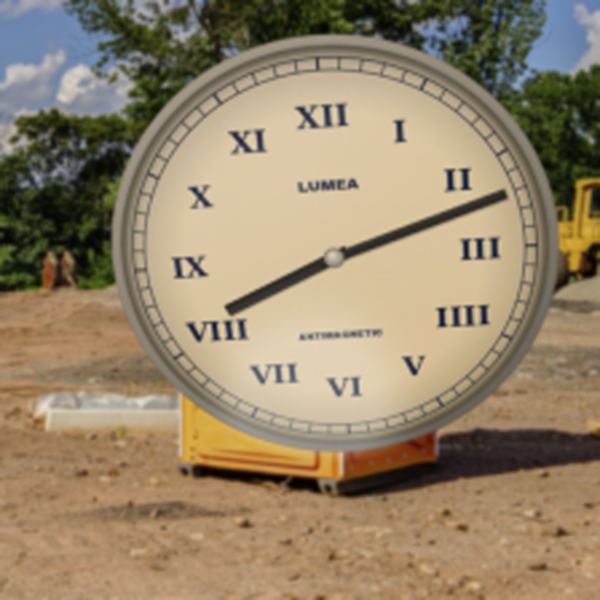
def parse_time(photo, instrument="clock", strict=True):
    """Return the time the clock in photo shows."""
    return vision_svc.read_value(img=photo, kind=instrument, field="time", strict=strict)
8:12
